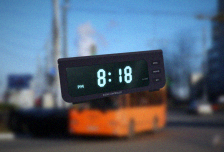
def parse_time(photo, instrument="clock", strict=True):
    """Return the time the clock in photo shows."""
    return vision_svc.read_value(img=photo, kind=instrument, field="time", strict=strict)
8:18
